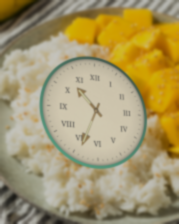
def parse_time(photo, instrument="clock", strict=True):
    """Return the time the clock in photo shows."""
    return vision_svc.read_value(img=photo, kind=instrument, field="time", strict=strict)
10:34
